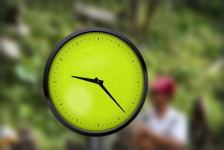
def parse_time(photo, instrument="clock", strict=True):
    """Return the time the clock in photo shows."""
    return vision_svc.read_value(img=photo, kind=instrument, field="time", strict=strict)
9:23
